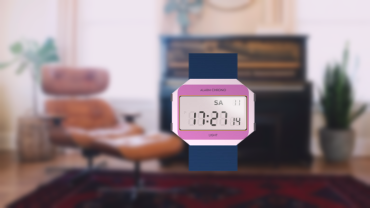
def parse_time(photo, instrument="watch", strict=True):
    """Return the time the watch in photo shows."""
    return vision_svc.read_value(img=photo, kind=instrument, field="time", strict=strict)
17:27:14
